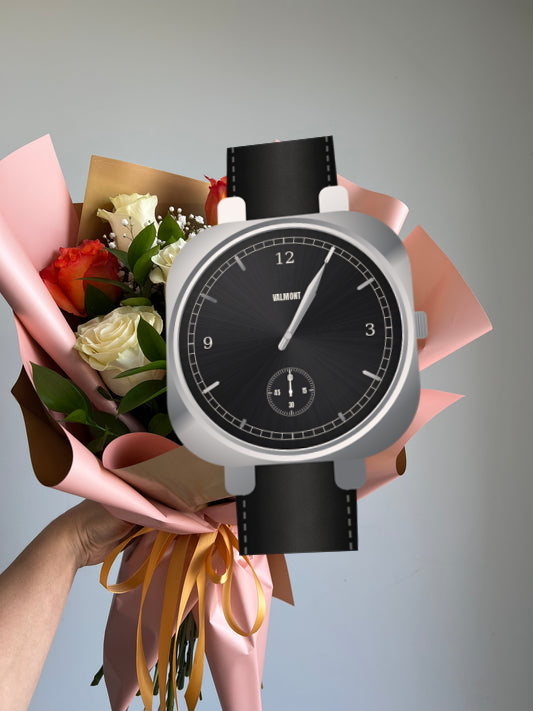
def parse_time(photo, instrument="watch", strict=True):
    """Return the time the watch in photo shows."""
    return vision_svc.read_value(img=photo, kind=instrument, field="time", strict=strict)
1:05
